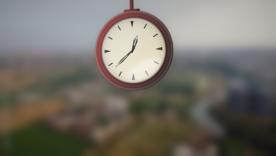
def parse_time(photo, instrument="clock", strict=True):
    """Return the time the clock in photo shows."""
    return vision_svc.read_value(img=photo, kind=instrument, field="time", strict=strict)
12:38
